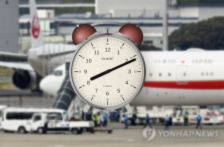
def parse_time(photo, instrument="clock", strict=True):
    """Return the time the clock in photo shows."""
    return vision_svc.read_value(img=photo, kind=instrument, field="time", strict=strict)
8:11
